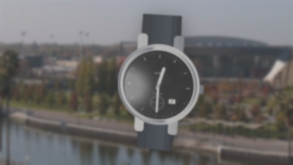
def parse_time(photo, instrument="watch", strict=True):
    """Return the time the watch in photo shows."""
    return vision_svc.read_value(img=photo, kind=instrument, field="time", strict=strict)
12:30
